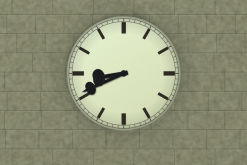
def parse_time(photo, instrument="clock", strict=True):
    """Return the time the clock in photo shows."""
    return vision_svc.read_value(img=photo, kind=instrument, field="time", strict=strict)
8:41
